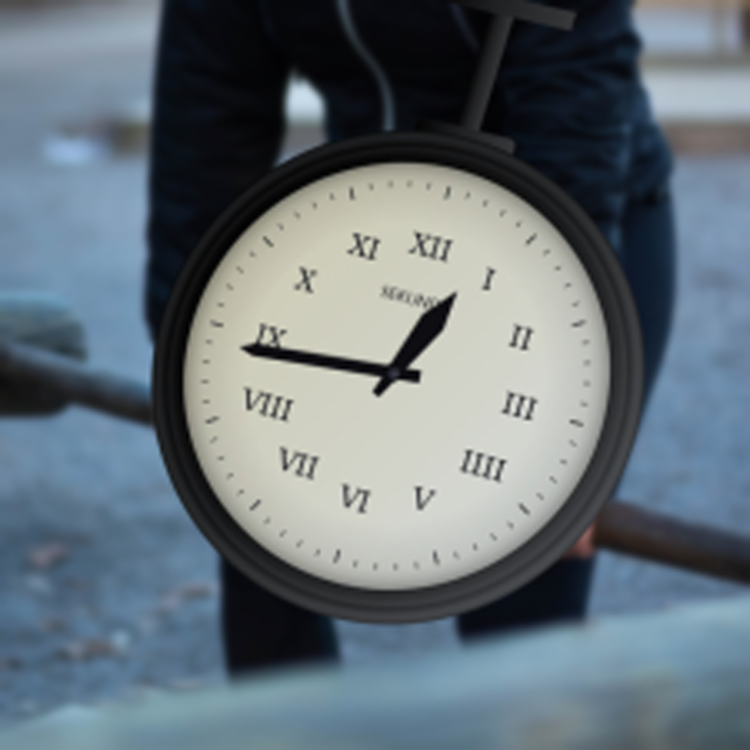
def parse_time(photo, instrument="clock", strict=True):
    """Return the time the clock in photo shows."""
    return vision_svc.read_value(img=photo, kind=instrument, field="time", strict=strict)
12:44
